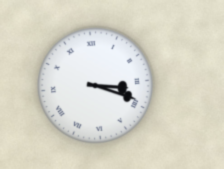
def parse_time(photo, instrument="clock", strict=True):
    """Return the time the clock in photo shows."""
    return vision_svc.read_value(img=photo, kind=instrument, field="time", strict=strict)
3:19
